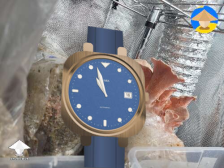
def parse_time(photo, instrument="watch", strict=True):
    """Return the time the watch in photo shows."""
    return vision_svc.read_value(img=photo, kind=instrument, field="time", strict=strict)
10:57
